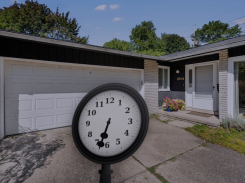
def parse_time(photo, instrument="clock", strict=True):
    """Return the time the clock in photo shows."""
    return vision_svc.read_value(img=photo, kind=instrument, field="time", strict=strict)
6:33
